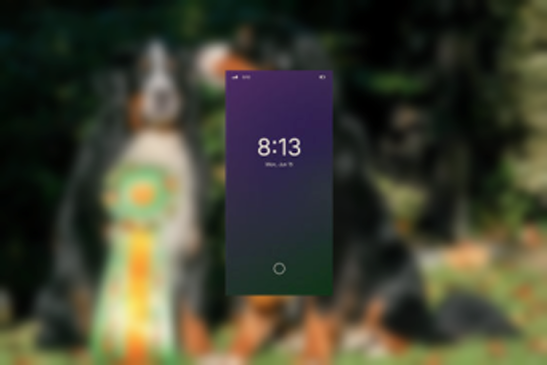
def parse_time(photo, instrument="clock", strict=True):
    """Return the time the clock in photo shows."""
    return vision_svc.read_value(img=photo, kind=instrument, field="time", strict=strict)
8:13
